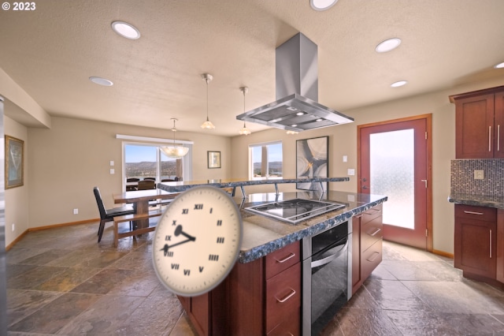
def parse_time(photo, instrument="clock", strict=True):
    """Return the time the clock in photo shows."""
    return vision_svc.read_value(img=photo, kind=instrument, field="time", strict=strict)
9:42
